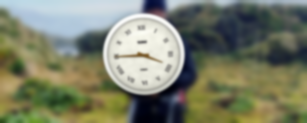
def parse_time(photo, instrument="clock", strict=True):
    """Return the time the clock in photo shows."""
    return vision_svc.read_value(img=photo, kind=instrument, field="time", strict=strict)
3:45
